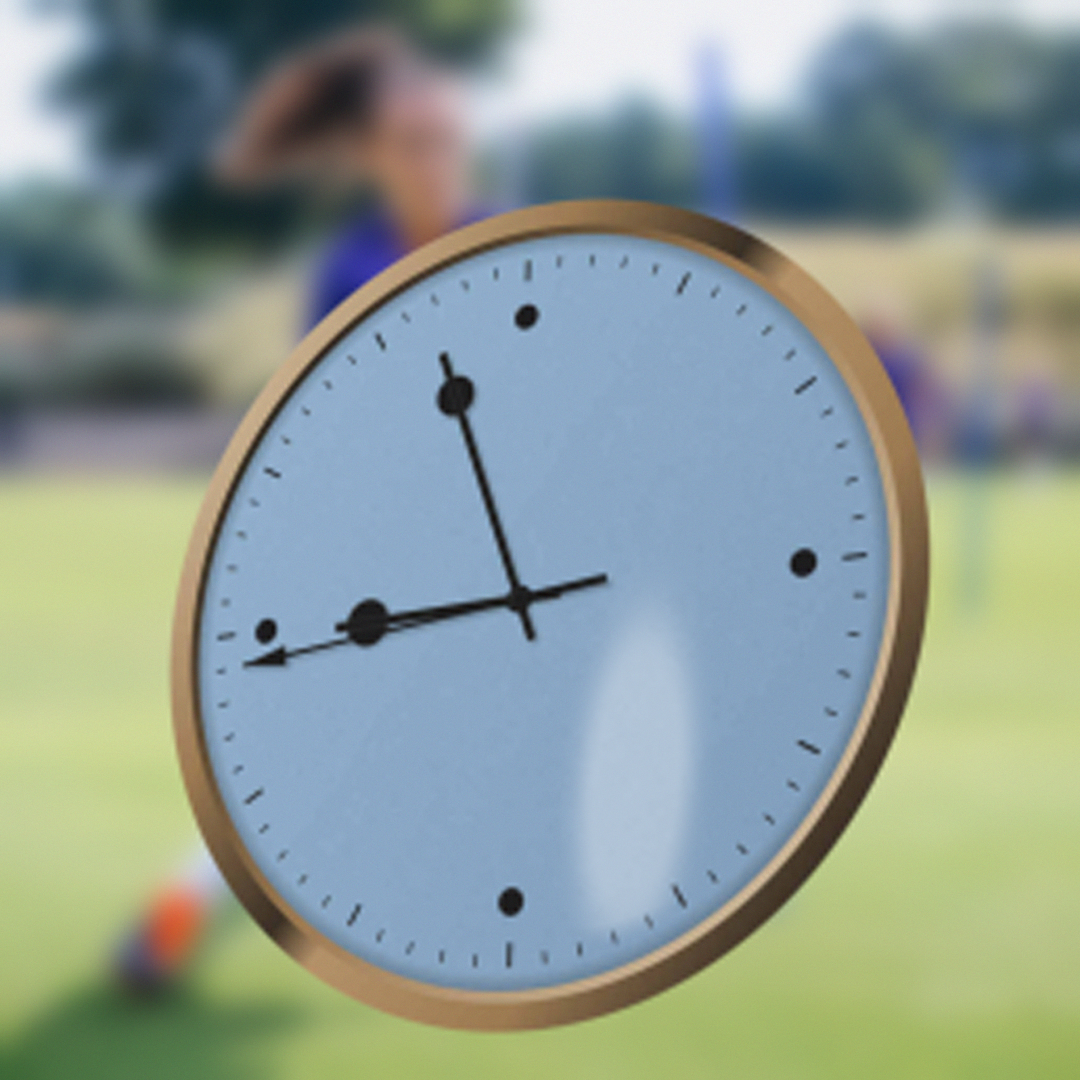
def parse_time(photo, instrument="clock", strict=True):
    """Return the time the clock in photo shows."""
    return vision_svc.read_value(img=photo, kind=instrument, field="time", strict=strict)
8:56:44
